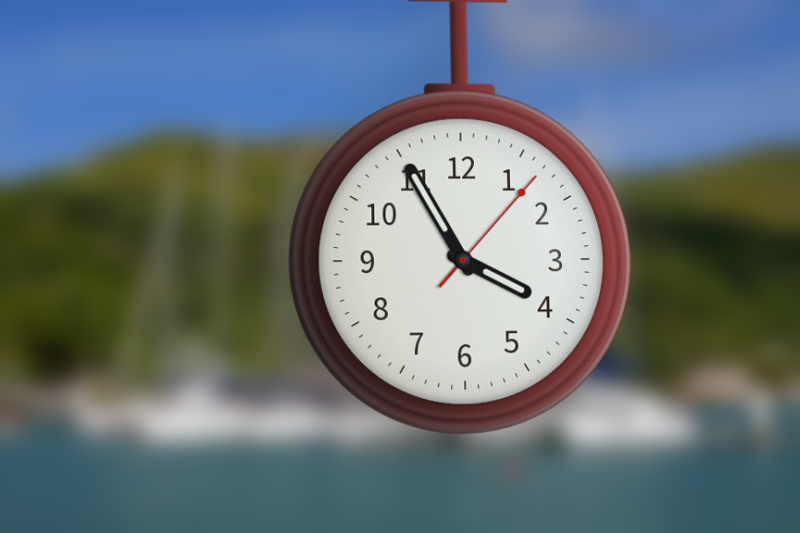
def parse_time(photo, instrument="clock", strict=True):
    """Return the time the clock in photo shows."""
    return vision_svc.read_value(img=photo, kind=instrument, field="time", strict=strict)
3:55:07
